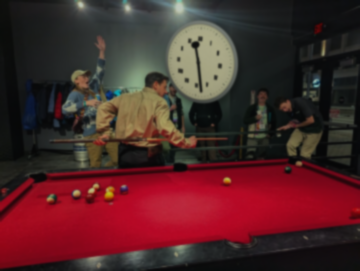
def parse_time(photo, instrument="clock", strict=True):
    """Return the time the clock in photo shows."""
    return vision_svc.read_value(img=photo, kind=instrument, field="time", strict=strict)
11:28
